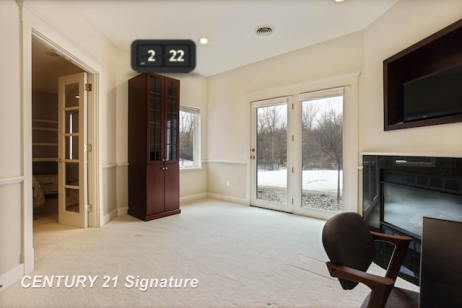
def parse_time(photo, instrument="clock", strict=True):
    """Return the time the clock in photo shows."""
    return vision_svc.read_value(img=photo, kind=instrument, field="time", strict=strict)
2:22
